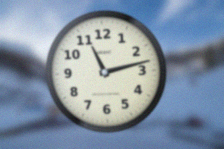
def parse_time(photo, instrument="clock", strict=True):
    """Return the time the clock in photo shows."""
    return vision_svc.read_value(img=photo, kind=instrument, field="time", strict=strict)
11:13
